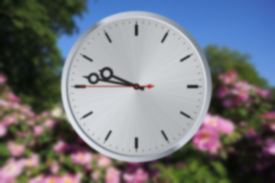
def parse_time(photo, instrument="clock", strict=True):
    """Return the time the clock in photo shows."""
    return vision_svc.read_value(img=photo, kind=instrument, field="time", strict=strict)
9:46:45
